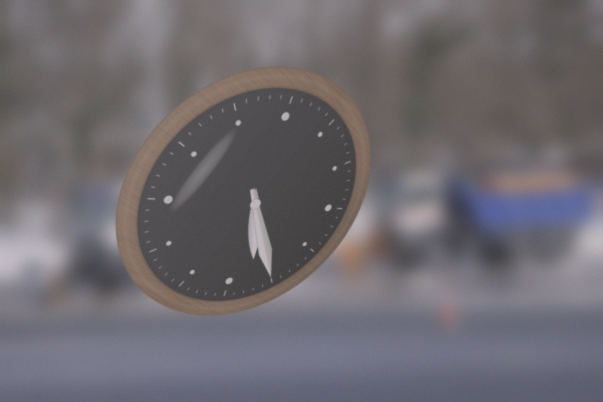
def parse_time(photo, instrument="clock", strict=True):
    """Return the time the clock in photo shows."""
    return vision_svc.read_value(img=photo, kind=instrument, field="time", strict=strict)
5:25
